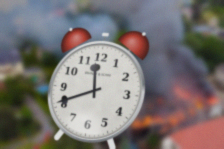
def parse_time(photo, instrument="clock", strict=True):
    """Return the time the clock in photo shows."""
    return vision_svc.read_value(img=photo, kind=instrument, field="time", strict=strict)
11:41
